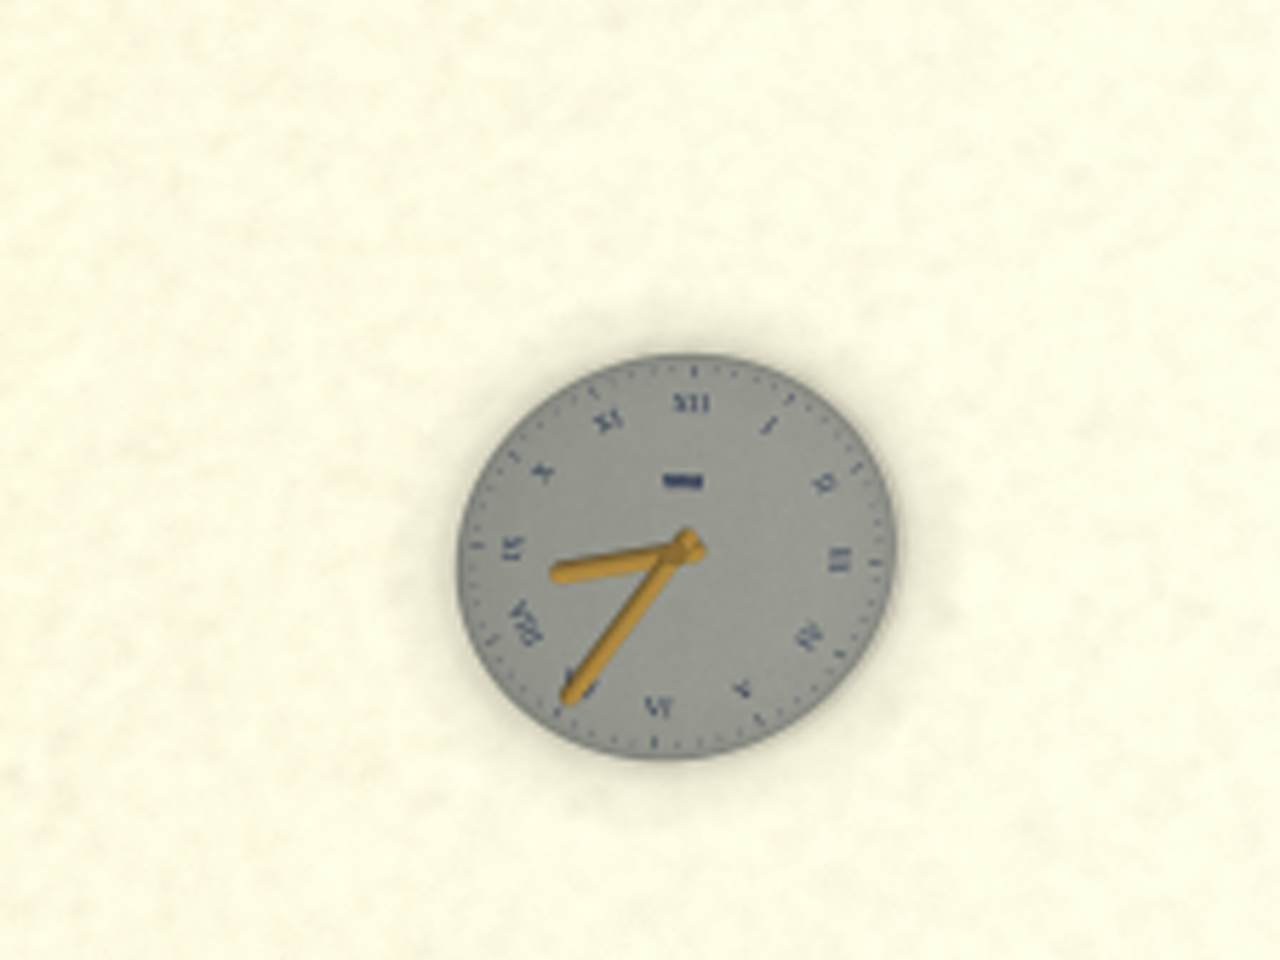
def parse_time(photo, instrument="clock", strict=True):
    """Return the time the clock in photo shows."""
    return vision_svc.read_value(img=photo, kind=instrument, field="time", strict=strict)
8:35
